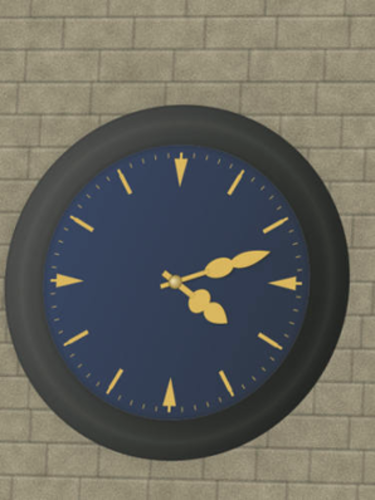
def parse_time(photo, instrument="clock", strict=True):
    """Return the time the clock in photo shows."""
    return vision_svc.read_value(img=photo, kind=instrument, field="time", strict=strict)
4:12
